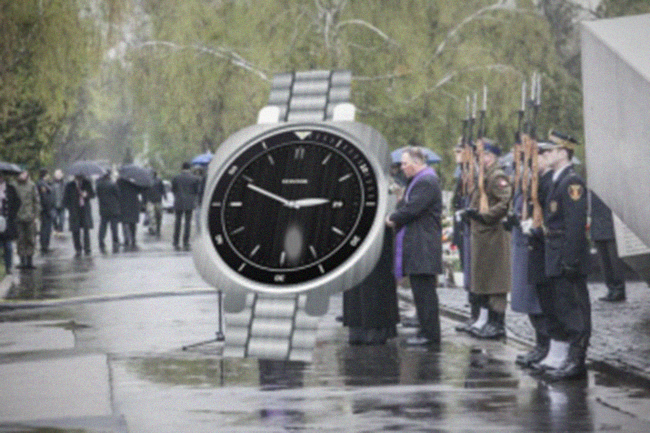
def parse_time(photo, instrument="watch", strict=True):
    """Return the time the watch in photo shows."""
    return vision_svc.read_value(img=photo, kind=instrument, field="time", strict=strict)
2:49
